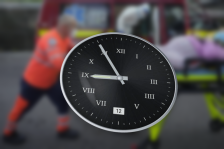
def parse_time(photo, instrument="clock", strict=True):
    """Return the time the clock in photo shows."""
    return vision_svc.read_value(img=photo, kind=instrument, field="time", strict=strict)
8:55
